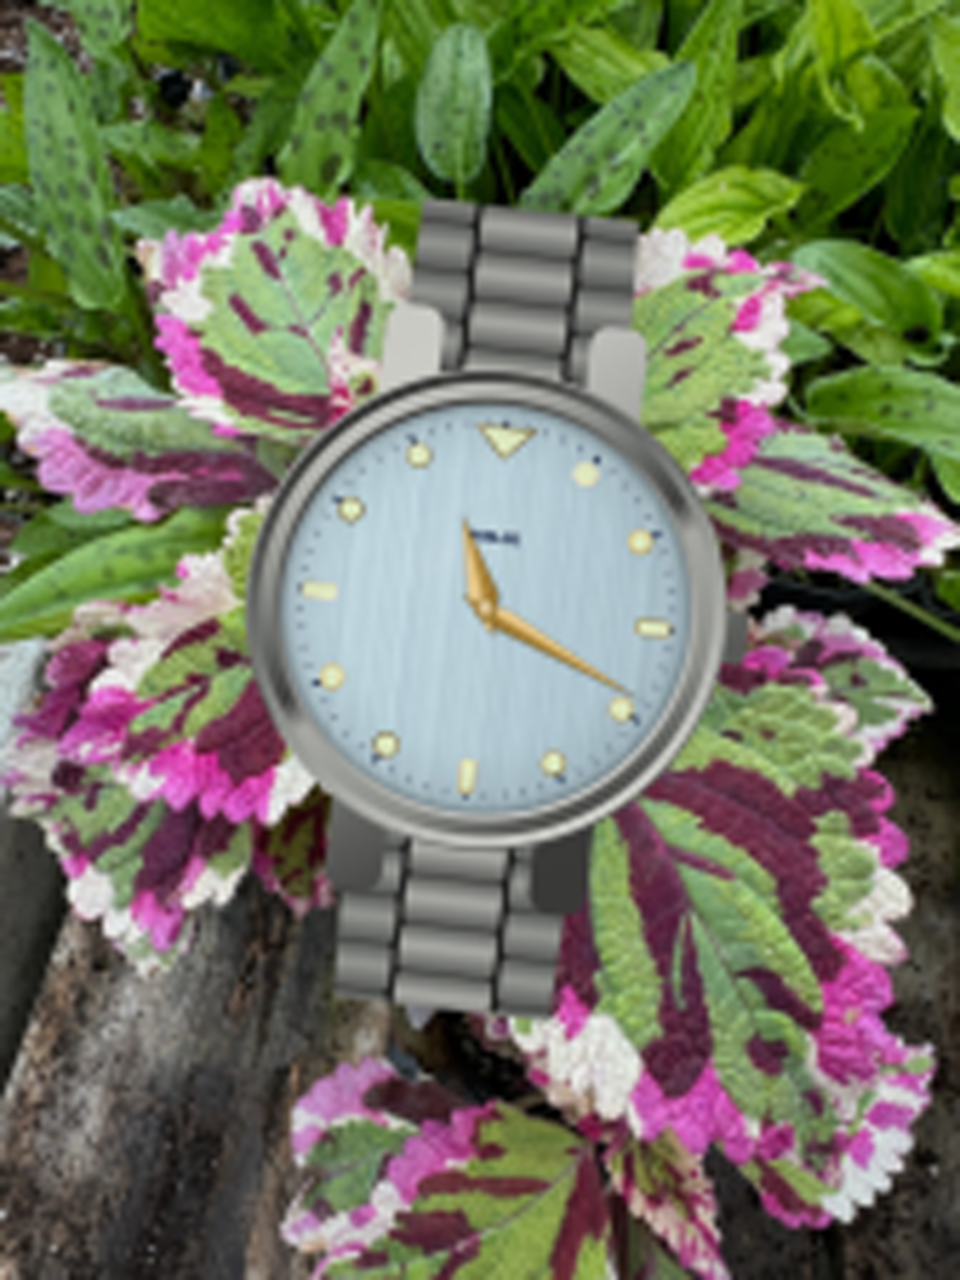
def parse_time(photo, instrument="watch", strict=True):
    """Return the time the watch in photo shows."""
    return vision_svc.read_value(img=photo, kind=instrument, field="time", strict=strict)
11:19
